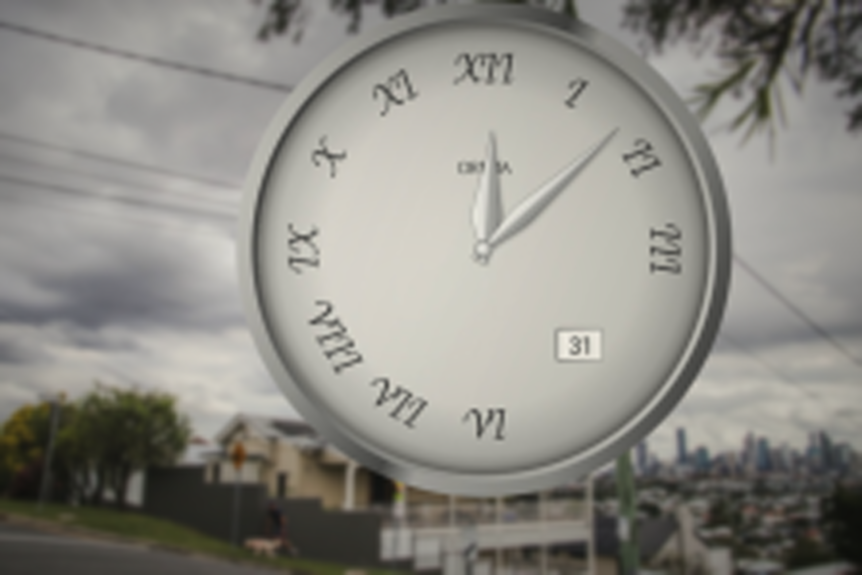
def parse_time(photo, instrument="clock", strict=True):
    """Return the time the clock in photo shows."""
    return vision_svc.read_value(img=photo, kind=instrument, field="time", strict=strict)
12:08
